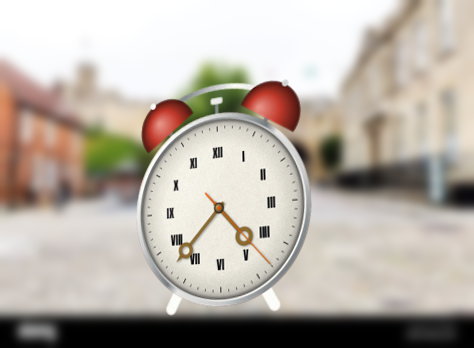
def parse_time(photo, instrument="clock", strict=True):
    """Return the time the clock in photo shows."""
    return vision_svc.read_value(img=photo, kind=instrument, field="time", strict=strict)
4:37:23
